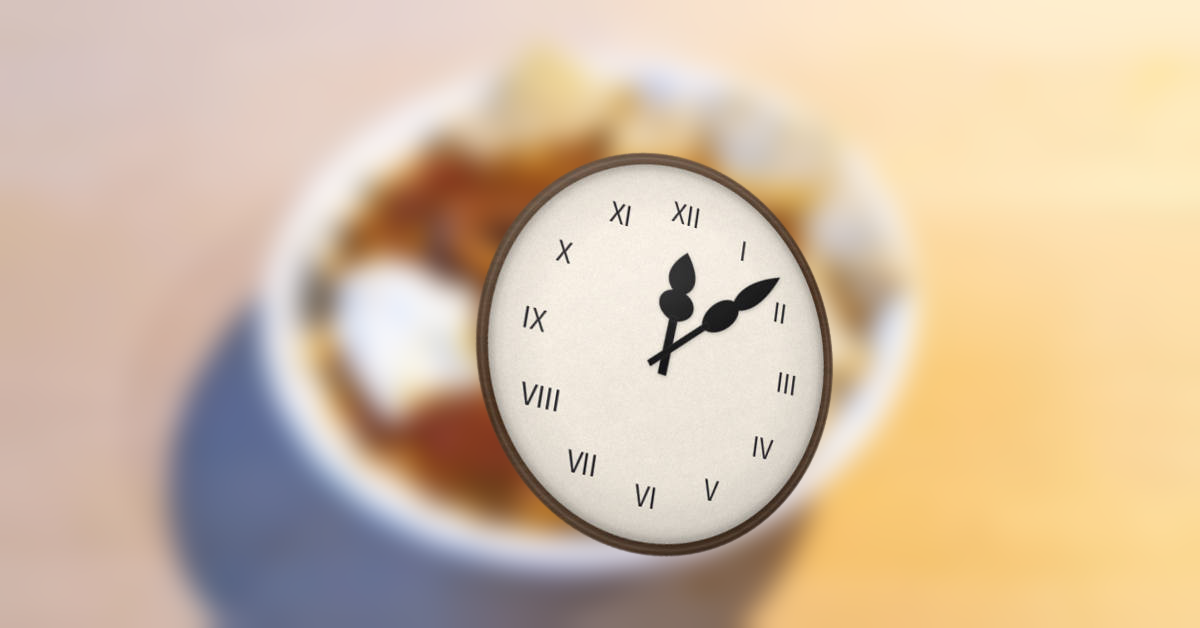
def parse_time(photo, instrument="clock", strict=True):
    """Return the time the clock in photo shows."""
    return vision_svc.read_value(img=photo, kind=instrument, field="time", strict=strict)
12:08
